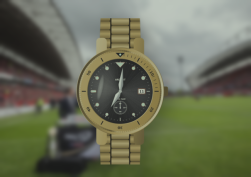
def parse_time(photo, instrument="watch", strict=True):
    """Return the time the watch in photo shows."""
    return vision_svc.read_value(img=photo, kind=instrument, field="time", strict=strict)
7:01
